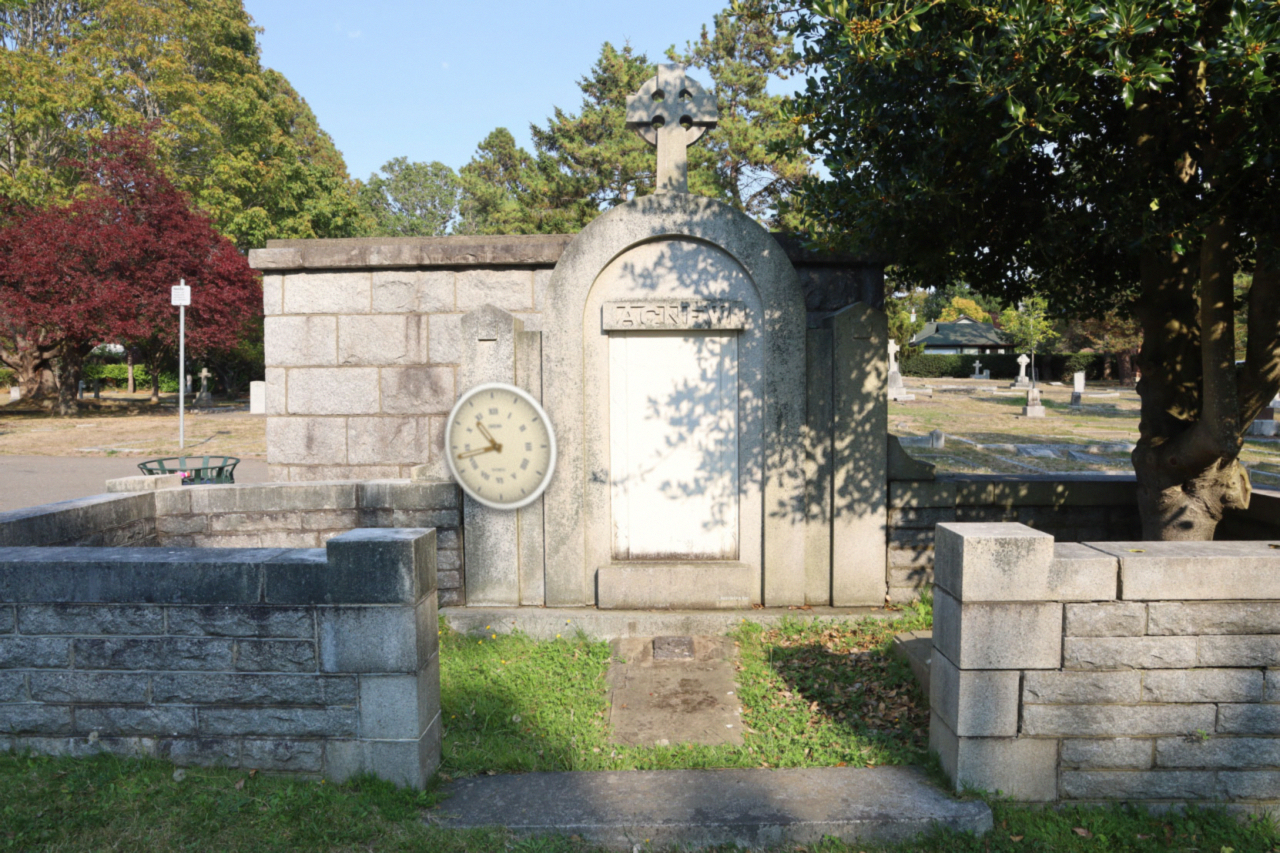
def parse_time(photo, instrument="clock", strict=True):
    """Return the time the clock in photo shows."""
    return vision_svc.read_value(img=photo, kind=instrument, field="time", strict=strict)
10:43
